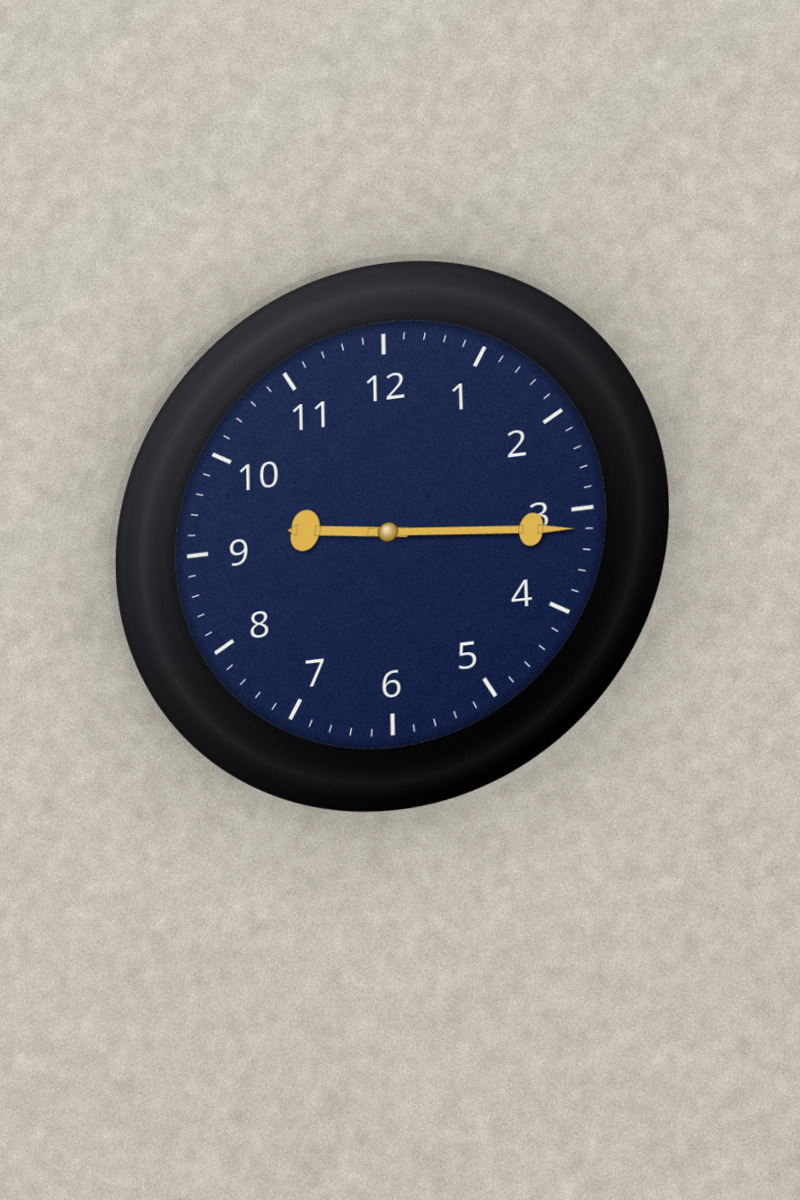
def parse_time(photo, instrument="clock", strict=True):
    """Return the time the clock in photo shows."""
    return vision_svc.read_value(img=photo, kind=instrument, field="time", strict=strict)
9:16
